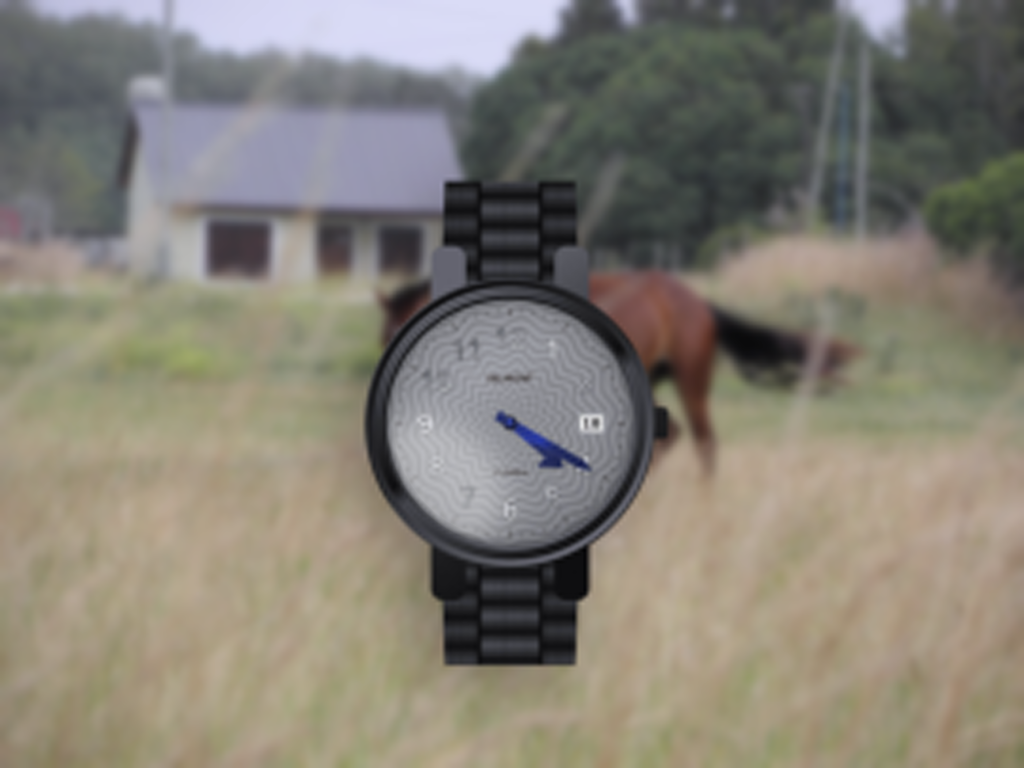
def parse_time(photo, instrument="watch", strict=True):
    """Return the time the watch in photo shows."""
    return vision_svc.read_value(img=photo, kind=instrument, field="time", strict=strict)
4:20
